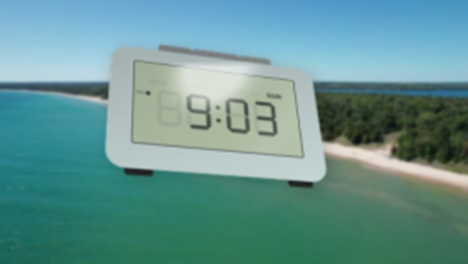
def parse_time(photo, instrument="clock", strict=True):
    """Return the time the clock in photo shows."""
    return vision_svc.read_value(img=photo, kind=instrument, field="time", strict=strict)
9:03
